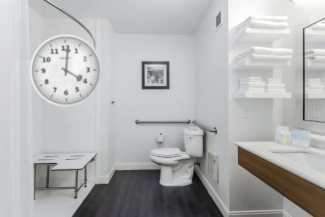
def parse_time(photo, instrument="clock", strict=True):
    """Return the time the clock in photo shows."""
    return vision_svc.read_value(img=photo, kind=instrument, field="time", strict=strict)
4:01
